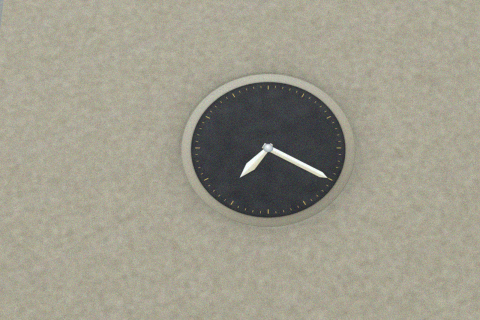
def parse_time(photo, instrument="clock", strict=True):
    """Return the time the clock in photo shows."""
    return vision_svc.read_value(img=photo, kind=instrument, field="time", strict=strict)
7:20
